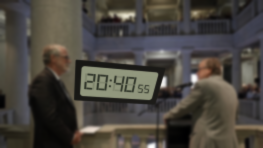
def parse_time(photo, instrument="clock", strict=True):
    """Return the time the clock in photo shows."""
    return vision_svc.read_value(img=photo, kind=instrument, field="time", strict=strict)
20:40:55
